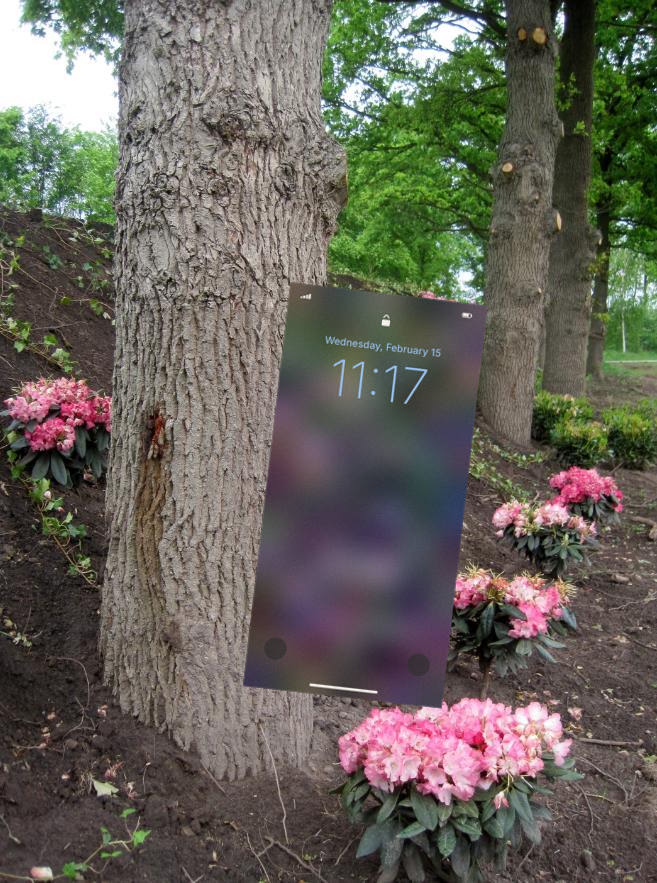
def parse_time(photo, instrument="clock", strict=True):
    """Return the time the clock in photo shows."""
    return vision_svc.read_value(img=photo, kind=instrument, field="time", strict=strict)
11:17
